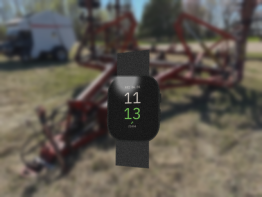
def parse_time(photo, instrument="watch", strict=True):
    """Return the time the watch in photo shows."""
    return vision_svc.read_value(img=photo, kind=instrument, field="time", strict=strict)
11:13
